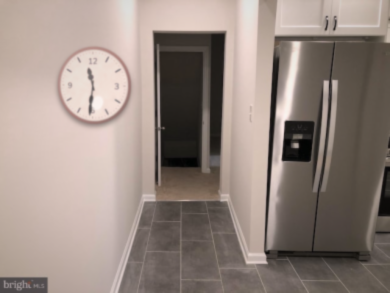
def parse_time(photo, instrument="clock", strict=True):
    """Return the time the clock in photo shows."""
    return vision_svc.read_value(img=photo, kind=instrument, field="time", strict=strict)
11:31
